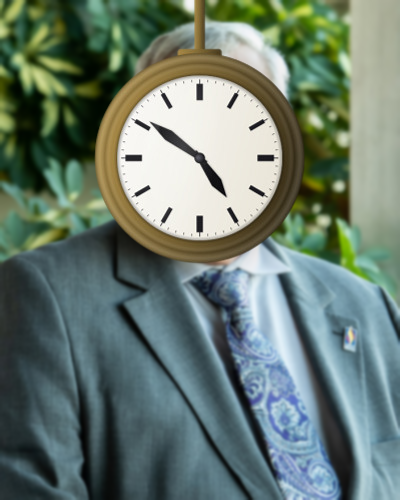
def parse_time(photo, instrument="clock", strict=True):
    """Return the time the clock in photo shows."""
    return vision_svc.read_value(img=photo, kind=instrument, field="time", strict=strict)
4:51
